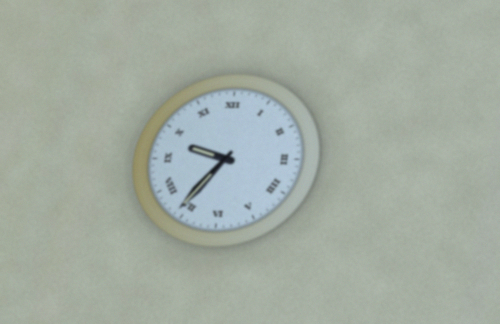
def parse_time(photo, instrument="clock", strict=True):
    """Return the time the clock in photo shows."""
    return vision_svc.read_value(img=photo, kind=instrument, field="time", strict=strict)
9:36
